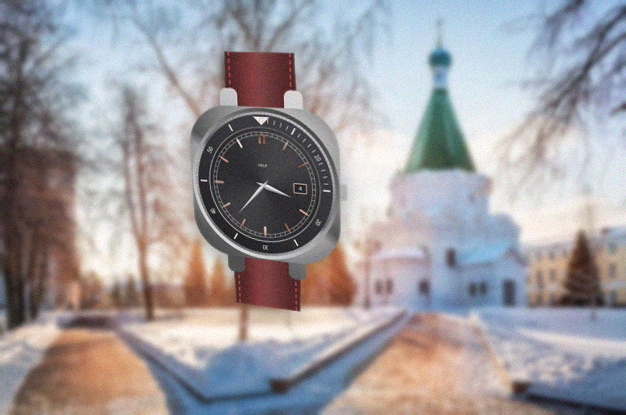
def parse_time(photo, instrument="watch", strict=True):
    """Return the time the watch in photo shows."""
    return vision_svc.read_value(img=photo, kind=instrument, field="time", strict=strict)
3:37
